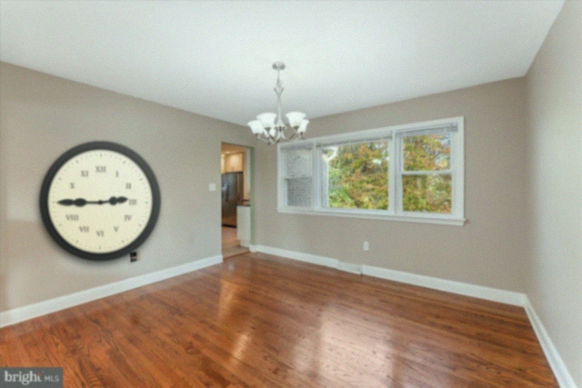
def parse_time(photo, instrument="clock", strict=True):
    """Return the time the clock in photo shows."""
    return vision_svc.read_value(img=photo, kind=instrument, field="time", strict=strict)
2:45
